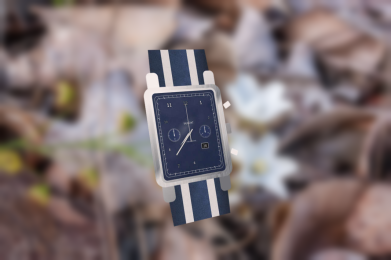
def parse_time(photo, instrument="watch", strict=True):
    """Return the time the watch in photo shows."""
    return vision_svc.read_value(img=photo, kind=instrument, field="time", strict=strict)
7:37
